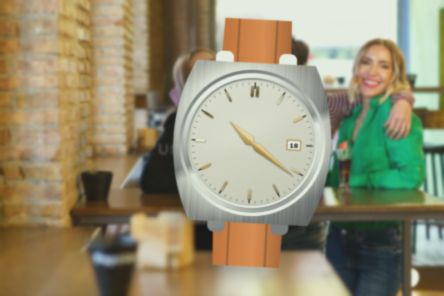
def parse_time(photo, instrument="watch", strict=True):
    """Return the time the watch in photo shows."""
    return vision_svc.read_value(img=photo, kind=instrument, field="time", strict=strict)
10:21
